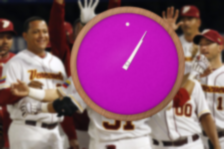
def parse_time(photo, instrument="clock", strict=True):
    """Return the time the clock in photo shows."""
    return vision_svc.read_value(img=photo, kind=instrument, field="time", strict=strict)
1:05
